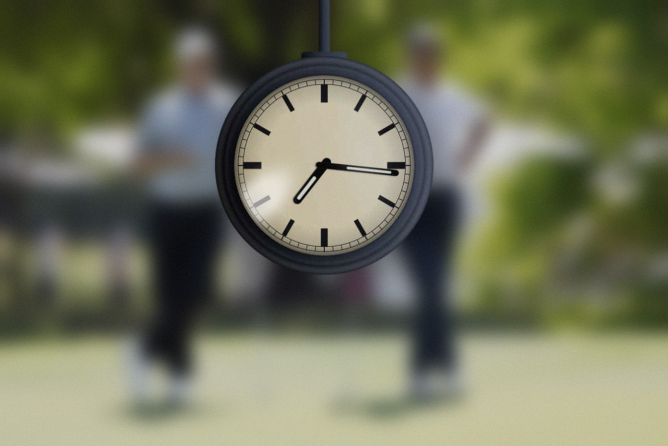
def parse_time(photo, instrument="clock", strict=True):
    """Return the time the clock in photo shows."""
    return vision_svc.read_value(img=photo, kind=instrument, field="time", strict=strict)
7:16
